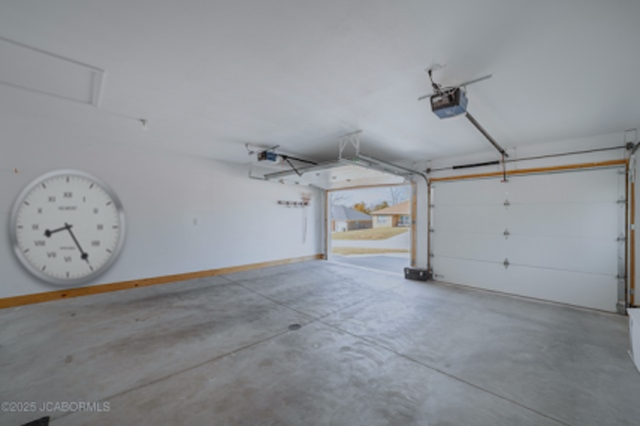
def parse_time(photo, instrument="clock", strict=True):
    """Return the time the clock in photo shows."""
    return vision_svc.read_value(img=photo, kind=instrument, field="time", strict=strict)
8:25
